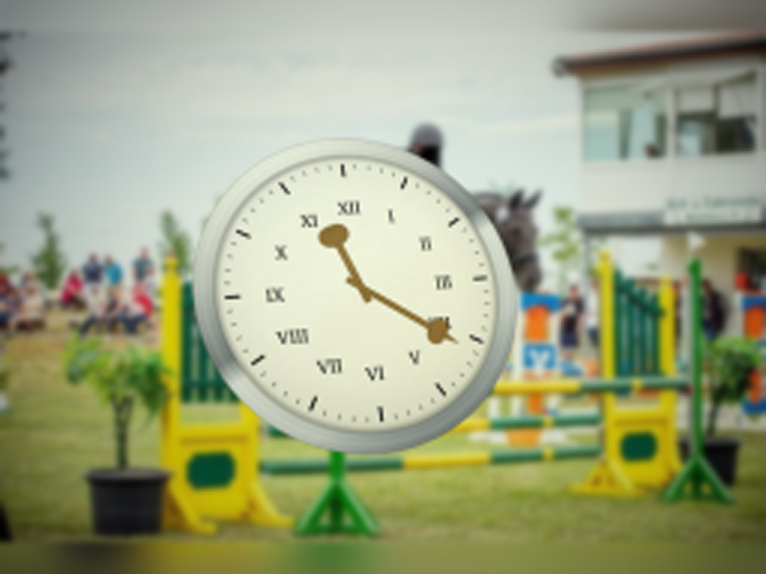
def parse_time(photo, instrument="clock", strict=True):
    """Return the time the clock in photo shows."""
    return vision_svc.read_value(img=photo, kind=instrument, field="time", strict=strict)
11:21
